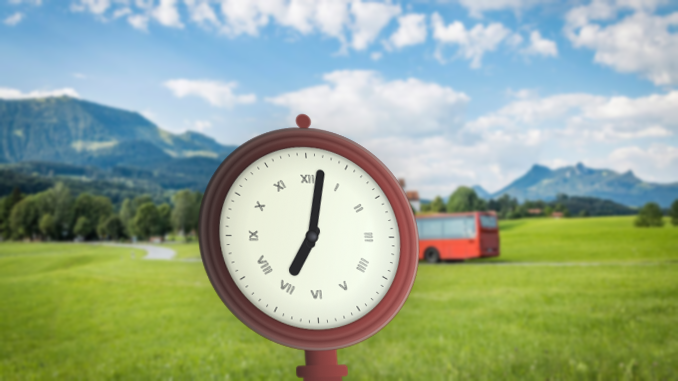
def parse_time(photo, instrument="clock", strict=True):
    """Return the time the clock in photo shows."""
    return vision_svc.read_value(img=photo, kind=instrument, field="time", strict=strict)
7:02
